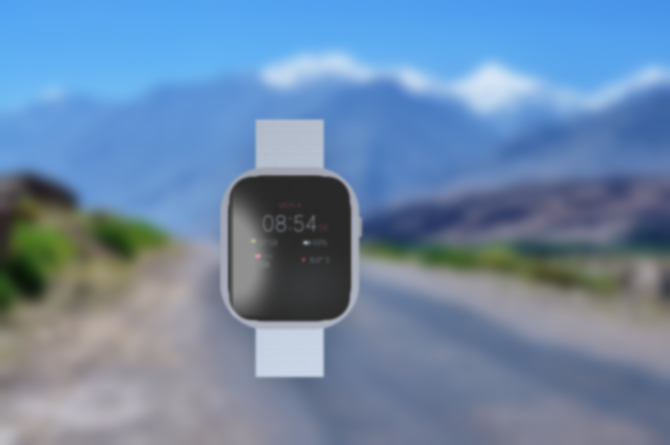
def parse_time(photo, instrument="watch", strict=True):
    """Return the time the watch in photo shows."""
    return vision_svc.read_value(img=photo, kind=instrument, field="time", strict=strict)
8:54
